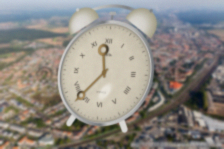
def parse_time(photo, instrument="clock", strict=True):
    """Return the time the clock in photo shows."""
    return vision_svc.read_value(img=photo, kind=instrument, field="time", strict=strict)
11:37
